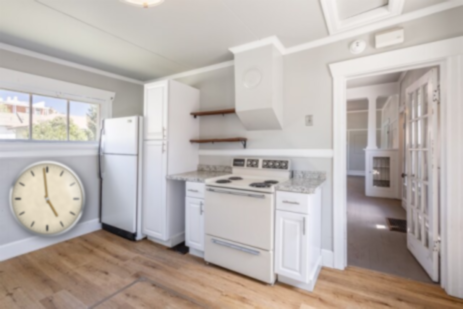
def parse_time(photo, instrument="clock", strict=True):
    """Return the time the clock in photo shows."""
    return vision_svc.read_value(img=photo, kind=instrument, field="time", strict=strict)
4:59
